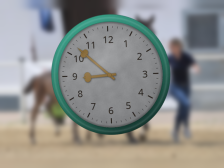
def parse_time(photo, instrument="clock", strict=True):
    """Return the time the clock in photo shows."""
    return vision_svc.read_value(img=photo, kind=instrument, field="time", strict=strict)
8:52
